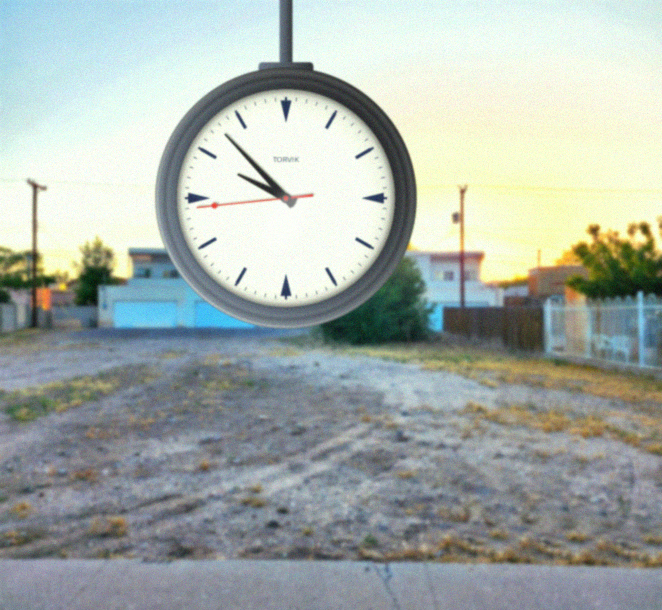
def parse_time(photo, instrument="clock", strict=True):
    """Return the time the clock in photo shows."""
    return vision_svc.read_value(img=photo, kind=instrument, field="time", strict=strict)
9:52:44
